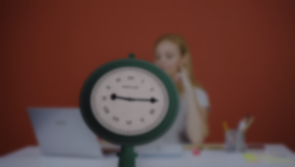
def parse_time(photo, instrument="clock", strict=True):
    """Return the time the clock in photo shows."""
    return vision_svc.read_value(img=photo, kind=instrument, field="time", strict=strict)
9:15
